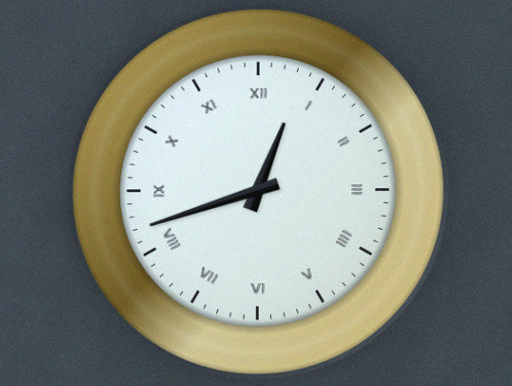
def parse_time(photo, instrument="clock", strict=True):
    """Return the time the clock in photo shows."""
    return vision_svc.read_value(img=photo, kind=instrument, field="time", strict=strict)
12:42
